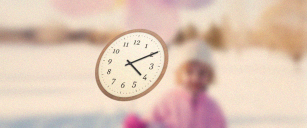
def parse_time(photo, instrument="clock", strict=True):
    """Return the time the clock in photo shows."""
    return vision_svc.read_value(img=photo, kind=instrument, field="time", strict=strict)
4:10
